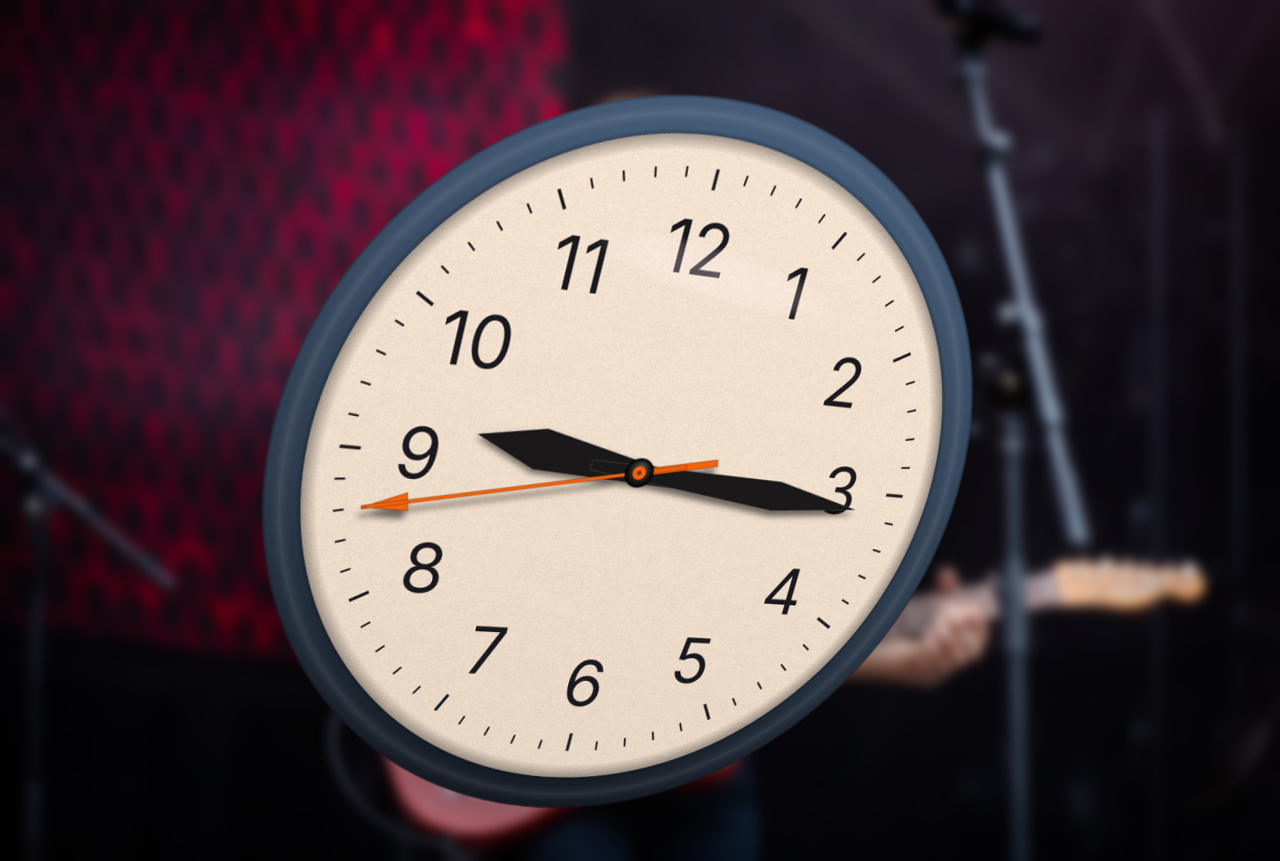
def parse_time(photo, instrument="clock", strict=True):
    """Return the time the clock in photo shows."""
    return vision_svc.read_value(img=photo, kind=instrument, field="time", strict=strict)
9:15:43
